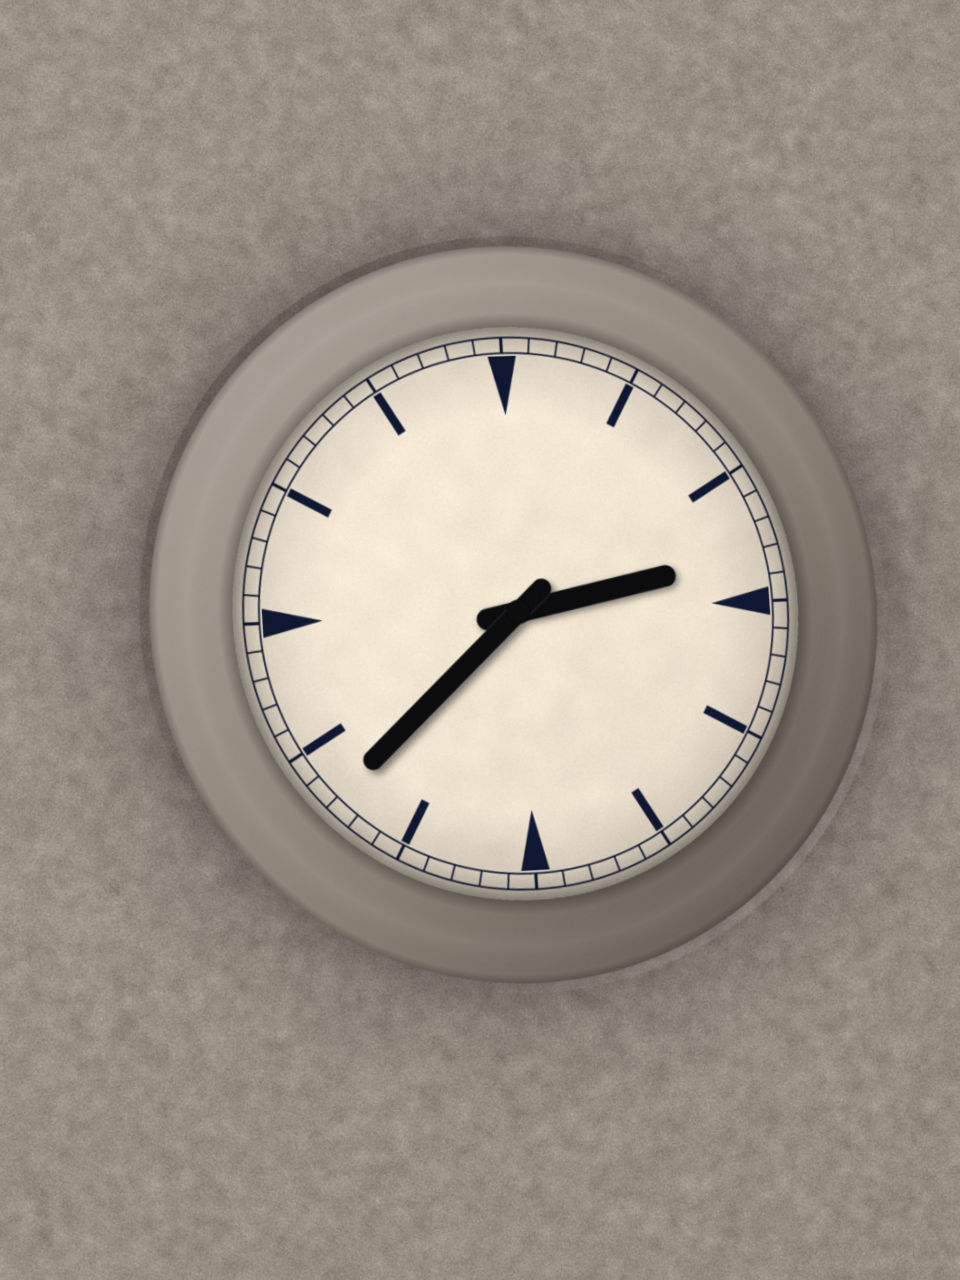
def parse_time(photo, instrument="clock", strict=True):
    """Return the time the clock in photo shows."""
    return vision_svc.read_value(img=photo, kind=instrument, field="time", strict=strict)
2:38
